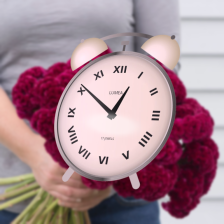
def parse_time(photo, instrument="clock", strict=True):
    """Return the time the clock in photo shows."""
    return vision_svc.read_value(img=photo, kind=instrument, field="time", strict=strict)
12:51
